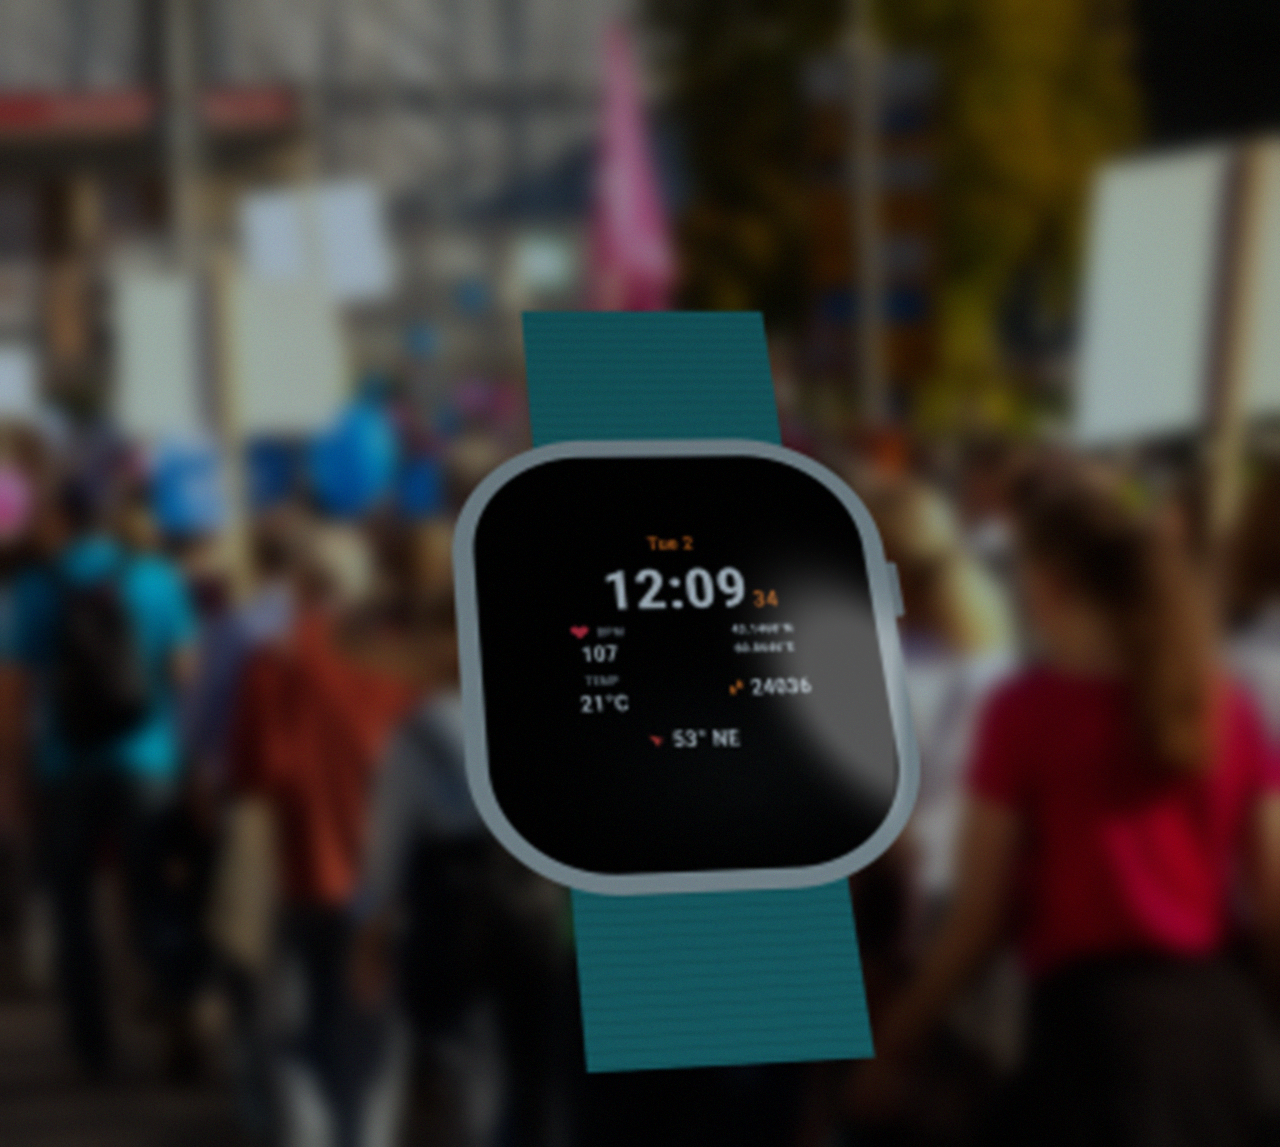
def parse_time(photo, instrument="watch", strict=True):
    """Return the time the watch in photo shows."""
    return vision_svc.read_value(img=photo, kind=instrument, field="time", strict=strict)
12:09
